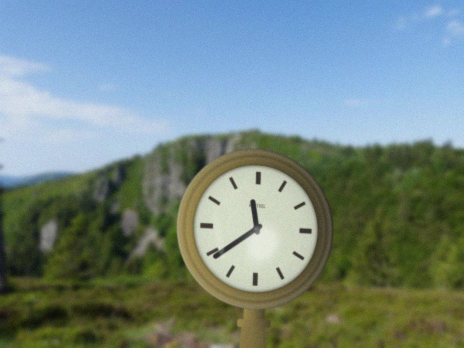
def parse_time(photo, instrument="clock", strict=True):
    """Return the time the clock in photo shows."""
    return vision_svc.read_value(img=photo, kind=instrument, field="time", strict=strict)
11:39
